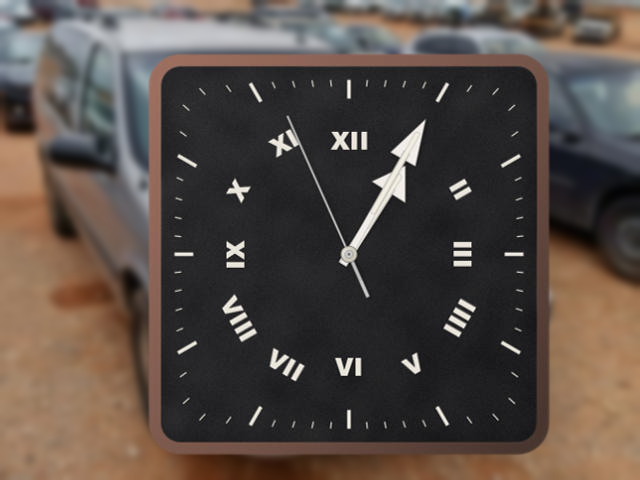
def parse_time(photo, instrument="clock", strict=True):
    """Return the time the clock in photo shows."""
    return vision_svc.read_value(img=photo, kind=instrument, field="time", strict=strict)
1:04:56
